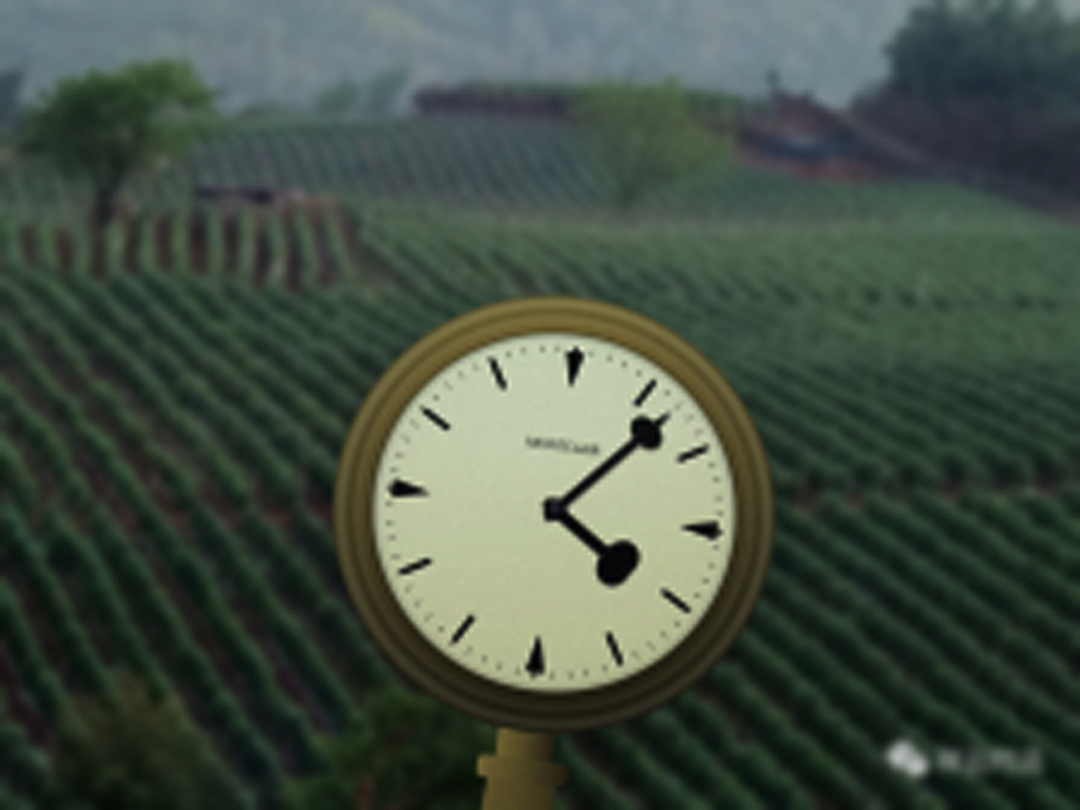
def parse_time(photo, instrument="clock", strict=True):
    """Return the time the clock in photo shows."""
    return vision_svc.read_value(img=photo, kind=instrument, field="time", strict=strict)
4:07
